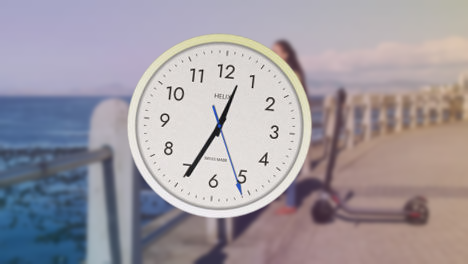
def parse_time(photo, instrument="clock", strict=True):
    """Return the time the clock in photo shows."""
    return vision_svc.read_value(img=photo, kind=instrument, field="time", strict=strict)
12:34:26
